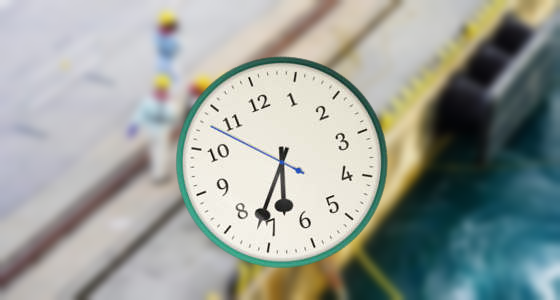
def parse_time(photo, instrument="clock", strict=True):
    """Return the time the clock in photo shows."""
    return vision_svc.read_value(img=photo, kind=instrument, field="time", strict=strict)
6:36:53
